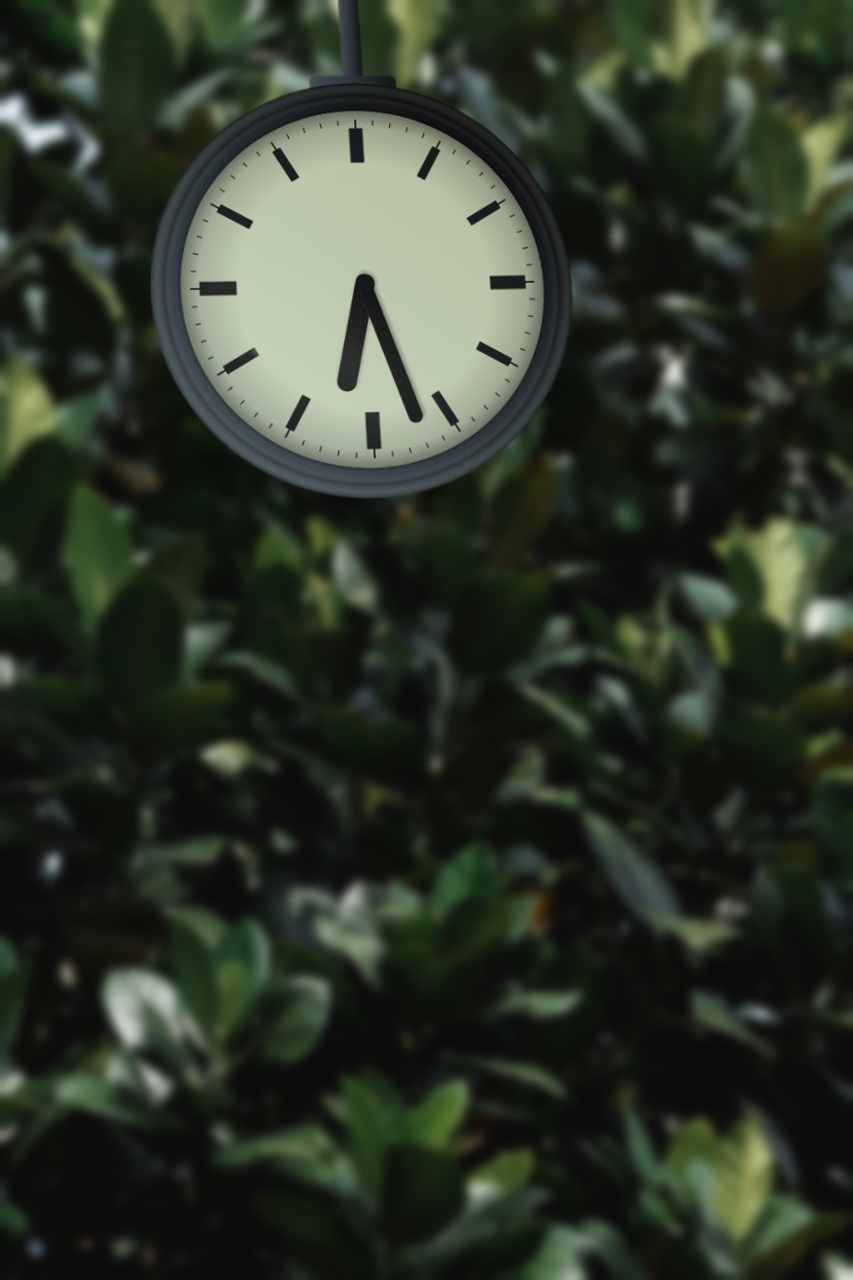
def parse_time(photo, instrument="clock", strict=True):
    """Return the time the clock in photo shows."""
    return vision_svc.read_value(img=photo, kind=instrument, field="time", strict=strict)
6:27
